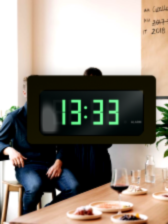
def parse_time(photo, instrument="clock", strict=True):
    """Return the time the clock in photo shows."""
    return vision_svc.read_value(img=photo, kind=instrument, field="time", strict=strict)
13:33
